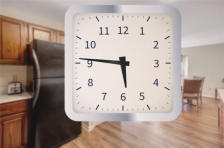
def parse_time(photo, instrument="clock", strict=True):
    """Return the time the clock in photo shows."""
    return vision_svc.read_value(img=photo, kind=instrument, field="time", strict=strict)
5:46
